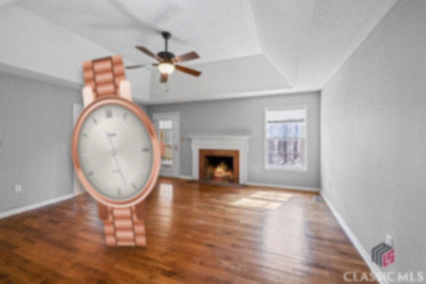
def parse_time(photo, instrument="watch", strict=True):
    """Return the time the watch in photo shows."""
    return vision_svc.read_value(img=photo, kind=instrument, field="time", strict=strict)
11:27
